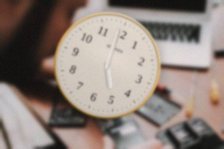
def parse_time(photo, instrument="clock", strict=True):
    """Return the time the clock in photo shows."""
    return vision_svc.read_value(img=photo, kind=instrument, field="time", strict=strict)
4:59
